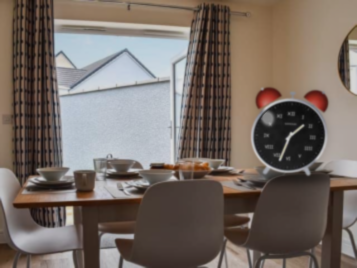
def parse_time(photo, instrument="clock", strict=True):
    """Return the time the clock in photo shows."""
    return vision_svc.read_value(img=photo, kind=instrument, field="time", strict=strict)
1:33
